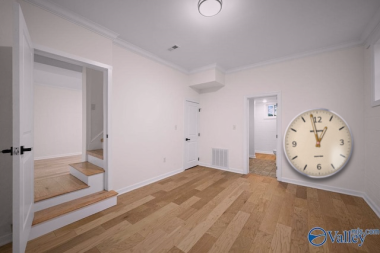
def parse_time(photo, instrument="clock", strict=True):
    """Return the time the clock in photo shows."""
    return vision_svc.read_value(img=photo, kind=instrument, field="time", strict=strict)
12:58
